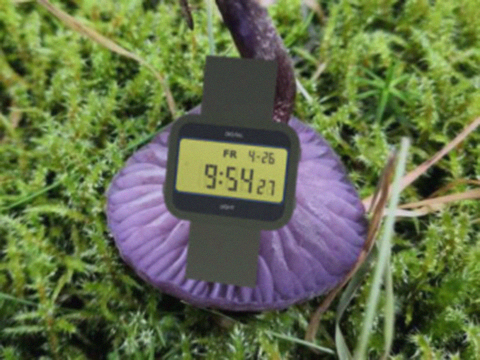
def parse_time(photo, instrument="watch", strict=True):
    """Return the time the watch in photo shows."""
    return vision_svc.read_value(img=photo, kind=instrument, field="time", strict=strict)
9:54:27
